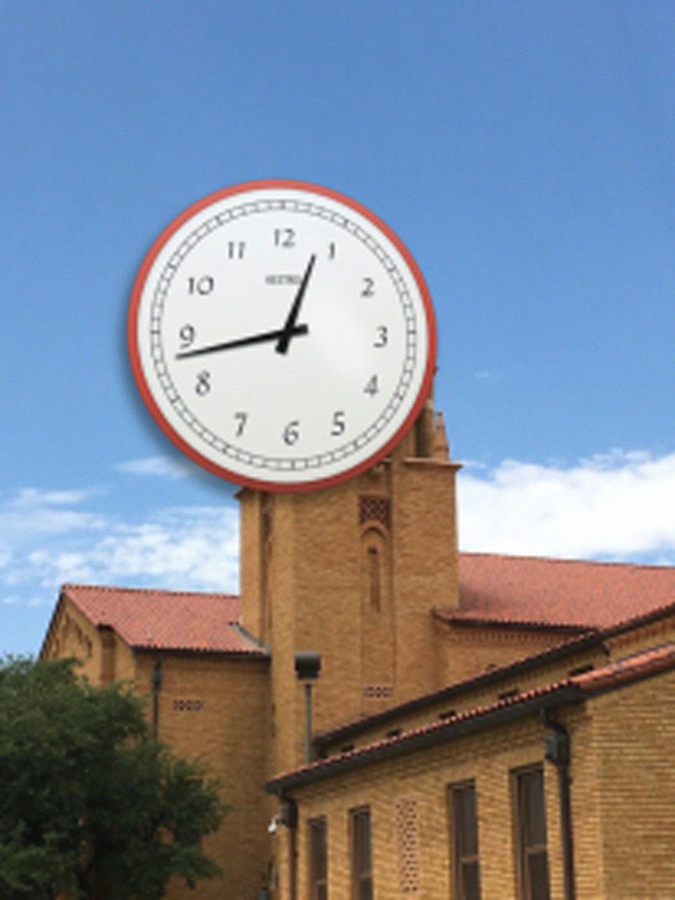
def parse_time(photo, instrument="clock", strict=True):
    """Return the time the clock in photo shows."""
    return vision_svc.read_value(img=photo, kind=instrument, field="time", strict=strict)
12:43
